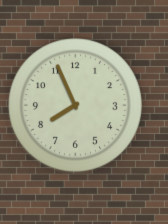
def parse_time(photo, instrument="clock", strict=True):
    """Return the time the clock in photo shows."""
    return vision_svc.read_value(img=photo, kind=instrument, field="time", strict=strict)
7:56
